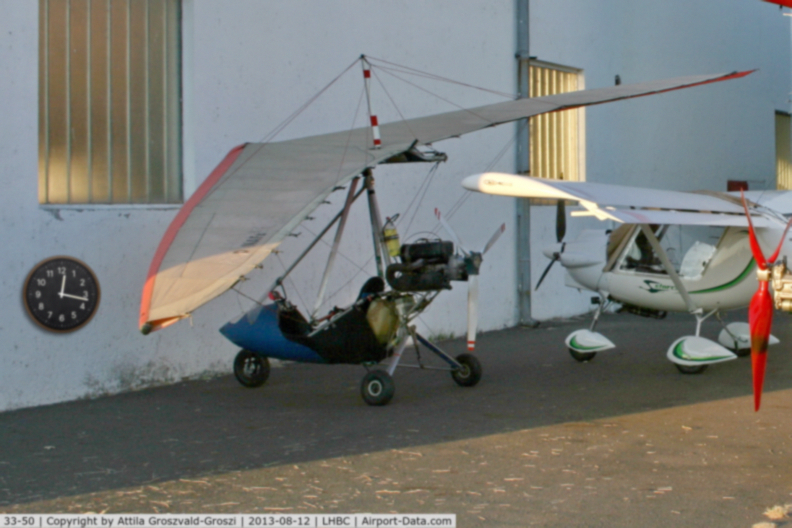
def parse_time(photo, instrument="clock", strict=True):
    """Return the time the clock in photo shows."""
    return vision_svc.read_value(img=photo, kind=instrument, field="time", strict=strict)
12:17
